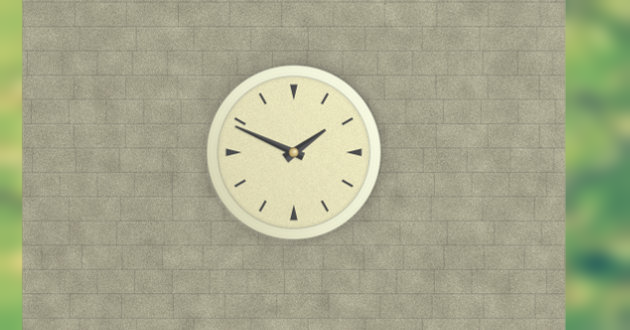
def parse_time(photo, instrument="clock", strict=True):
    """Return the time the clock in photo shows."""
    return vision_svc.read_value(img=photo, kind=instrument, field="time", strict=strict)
1:49
